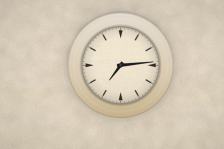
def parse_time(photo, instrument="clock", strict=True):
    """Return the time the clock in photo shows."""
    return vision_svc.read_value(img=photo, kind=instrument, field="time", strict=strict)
7:14
